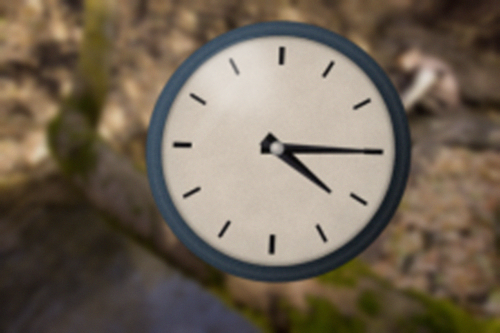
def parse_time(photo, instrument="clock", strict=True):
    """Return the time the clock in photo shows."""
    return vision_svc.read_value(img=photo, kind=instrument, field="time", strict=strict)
4:15
